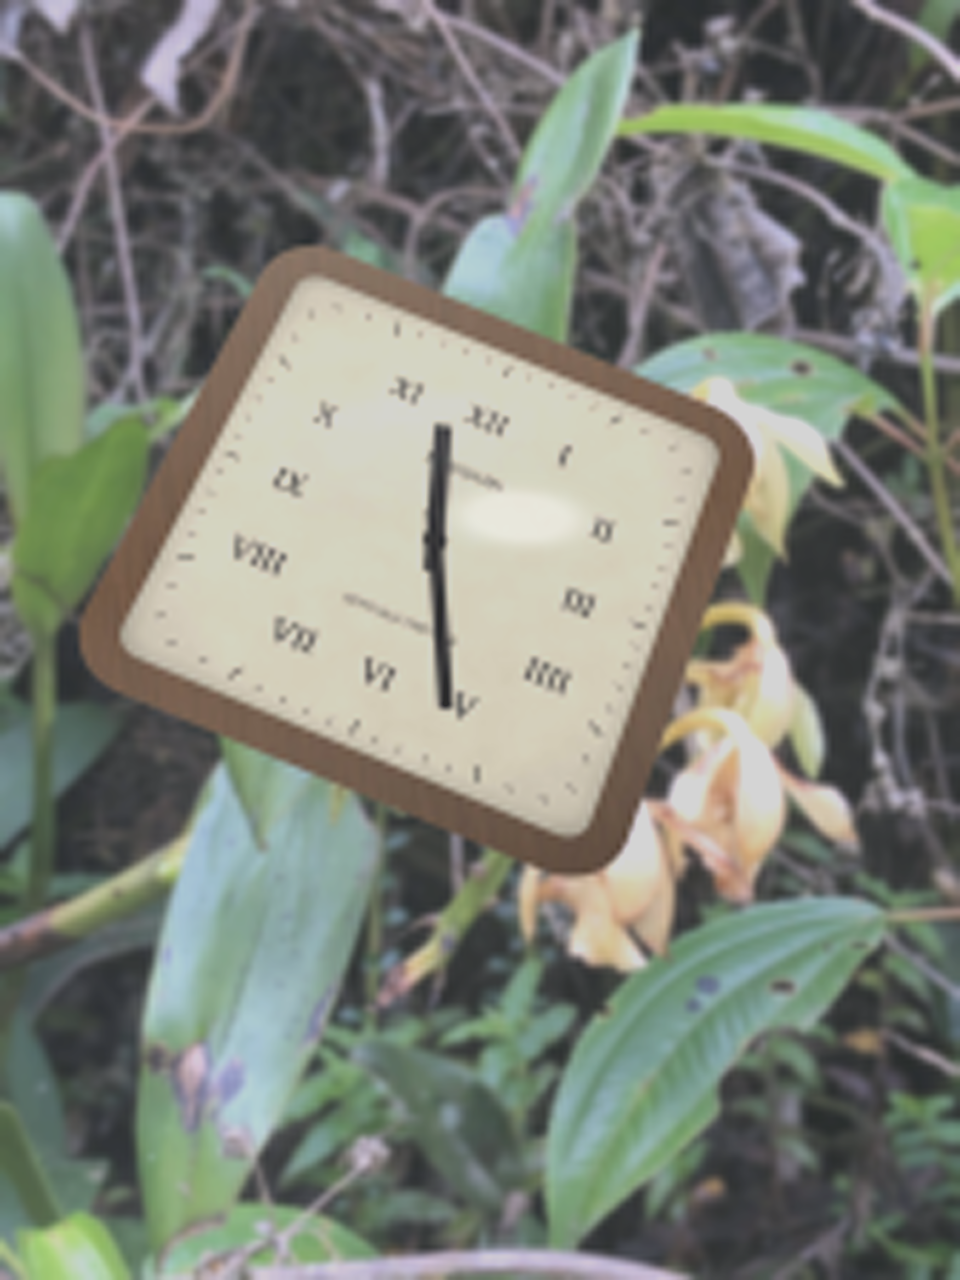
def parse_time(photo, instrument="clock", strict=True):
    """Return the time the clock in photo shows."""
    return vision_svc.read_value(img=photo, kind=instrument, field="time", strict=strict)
11:26
